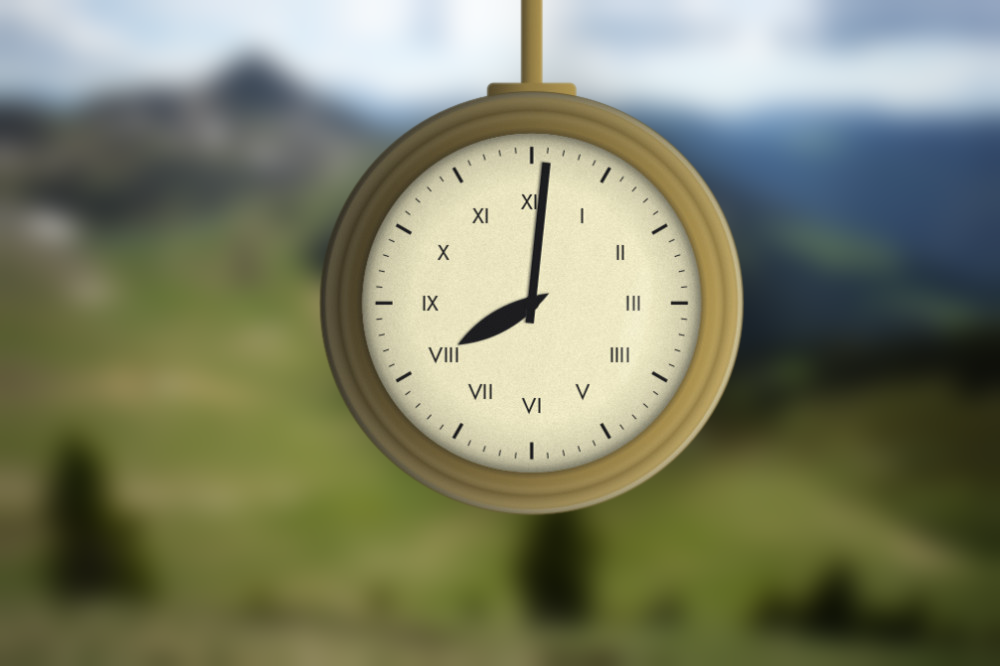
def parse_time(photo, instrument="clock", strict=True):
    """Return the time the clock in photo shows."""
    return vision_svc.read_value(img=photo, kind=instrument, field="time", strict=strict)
8:01
